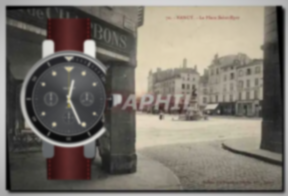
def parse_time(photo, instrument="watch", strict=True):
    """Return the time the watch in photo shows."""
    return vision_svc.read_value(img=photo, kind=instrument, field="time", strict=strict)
12:26
